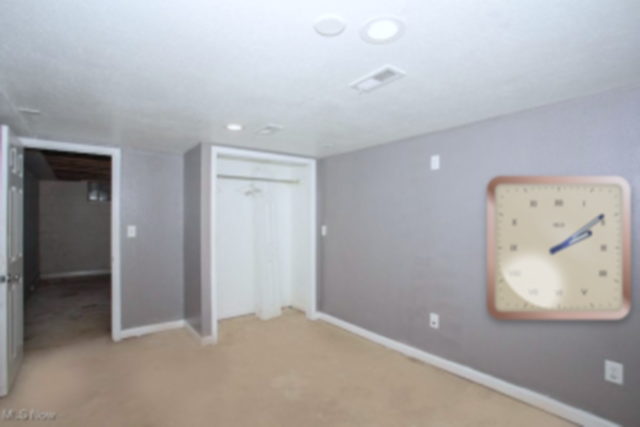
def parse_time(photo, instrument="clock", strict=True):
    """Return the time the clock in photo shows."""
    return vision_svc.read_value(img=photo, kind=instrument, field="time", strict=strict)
2:09
